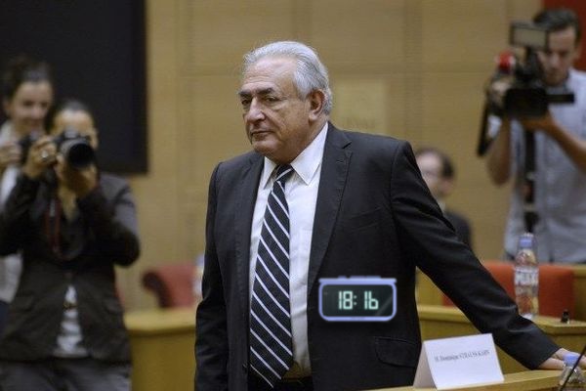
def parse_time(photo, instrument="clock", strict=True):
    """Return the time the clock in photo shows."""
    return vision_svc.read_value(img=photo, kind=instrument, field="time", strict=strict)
18:16
